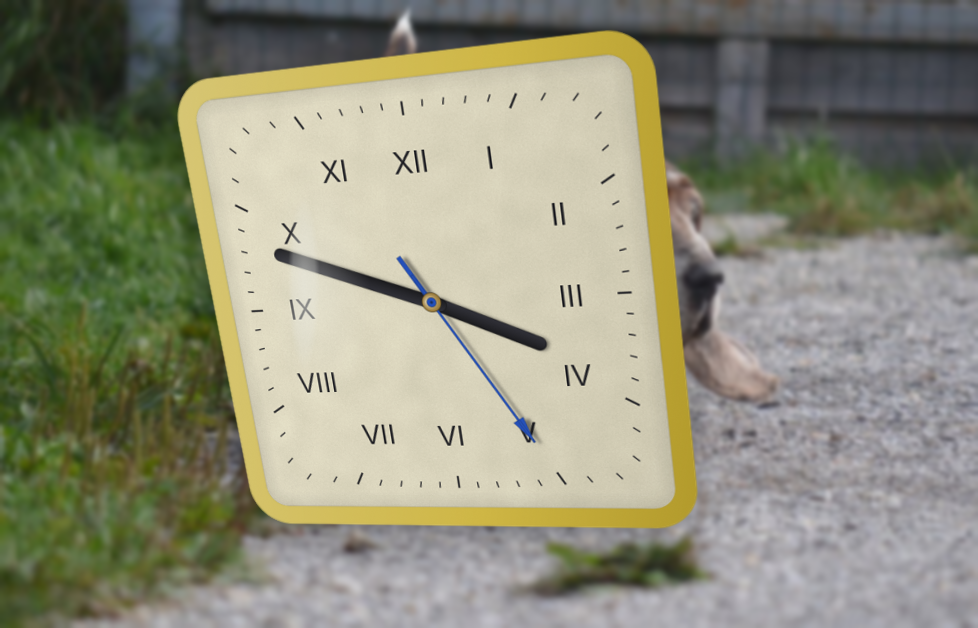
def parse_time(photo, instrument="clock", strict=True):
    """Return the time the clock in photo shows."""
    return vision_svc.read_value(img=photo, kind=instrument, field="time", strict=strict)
3:48:25
